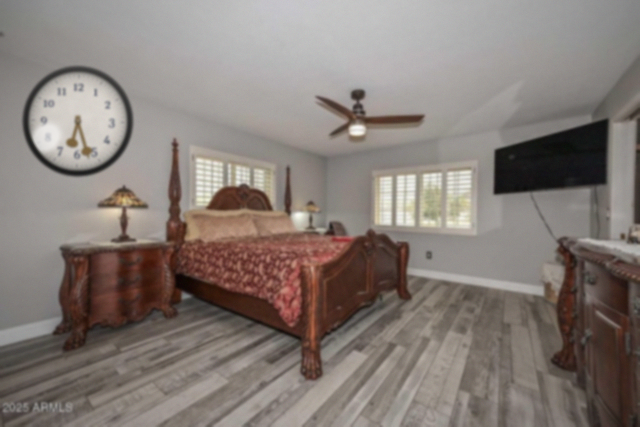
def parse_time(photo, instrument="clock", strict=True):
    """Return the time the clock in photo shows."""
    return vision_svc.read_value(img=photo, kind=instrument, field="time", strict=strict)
6:27
